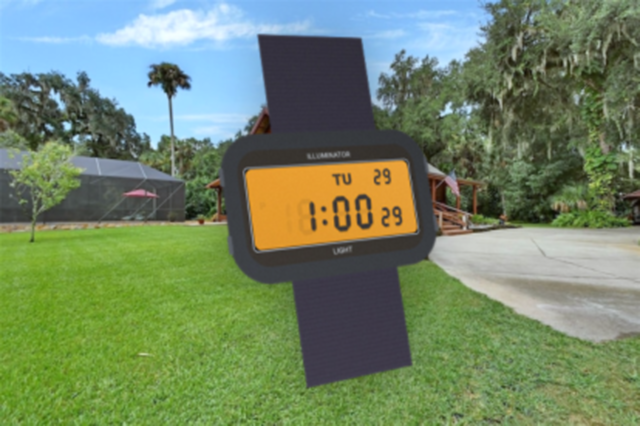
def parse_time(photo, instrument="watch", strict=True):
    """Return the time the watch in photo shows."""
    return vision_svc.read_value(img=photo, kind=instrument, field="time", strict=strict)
1:00:29
